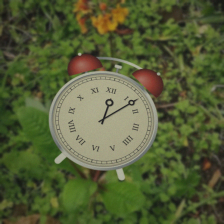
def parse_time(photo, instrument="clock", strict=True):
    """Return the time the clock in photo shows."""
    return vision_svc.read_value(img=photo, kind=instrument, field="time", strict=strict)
12:07
